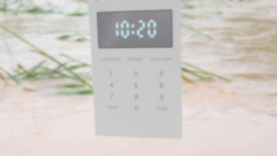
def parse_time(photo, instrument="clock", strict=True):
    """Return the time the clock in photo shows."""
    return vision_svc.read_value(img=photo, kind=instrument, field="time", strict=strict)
10:20
